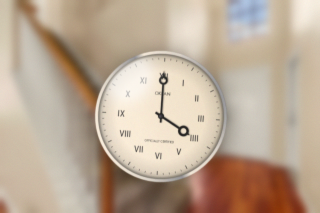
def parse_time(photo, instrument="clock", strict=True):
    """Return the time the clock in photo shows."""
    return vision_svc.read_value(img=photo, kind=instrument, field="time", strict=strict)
4:00
